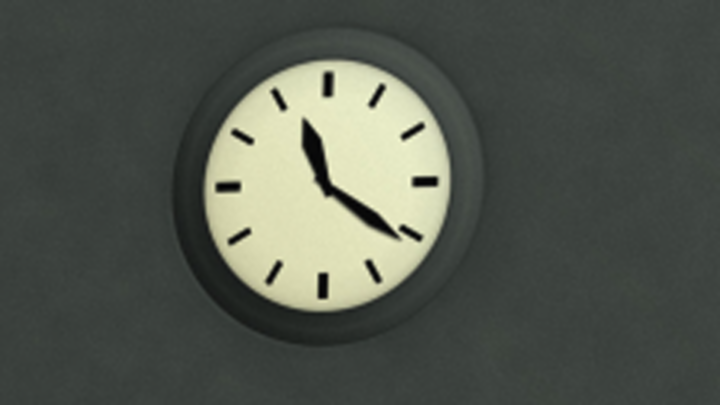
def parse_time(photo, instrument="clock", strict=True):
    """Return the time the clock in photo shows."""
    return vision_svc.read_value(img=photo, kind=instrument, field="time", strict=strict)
11:21
